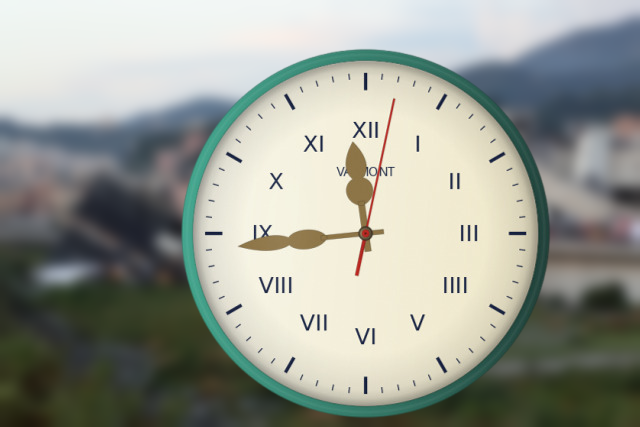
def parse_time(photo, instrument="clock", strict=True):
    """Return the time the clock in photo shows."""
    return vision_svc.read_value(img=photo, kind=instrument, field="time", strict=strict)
11:44:02
